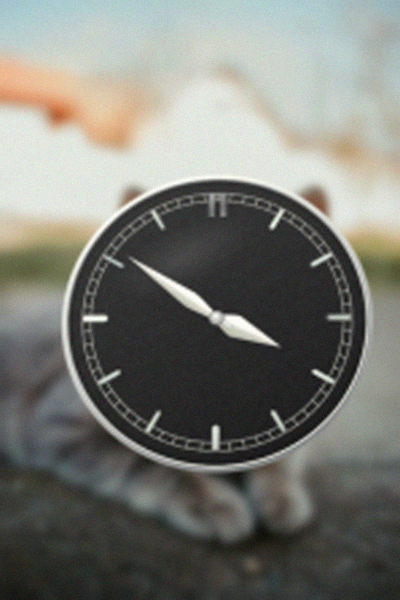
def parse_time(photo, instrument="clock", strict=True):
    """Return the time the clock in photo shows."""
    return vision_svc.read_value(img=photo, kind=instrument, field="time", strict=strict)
3:51
